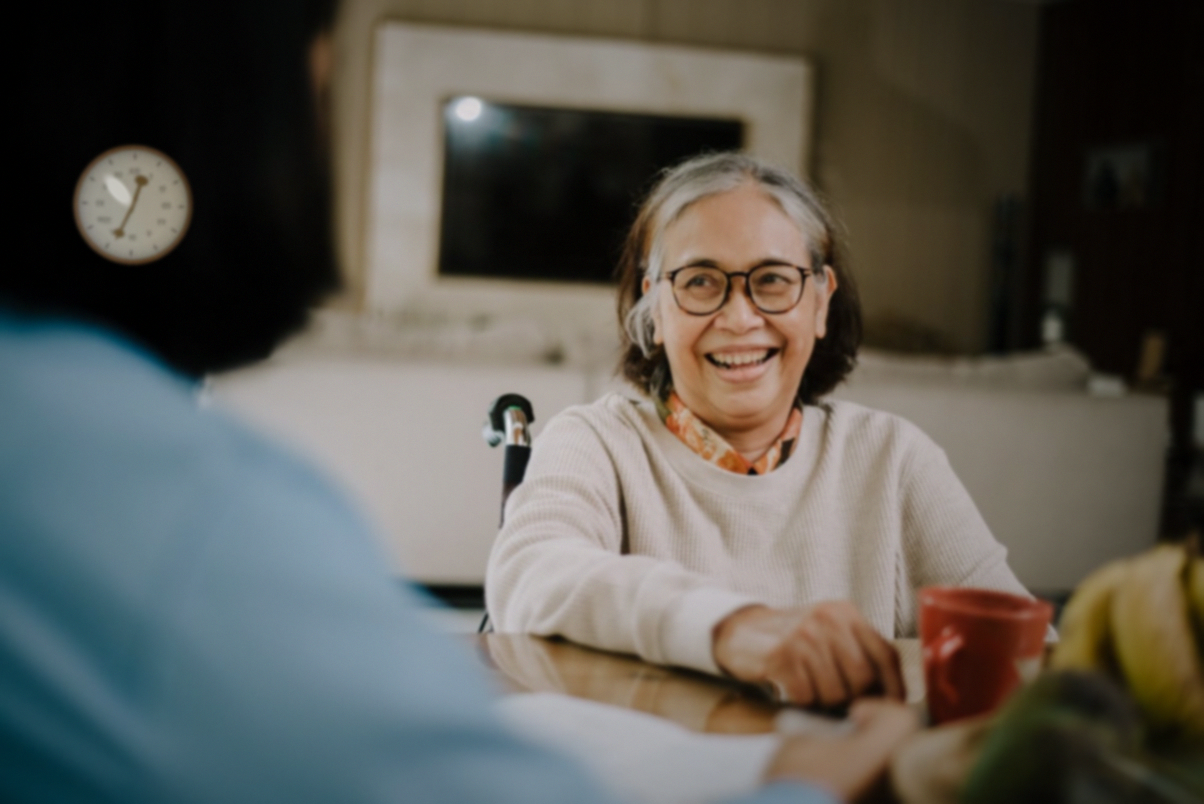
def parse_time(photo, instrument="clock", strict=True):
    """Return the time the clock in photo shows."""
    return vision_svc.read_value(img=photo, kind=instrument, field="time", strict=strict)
12:34
